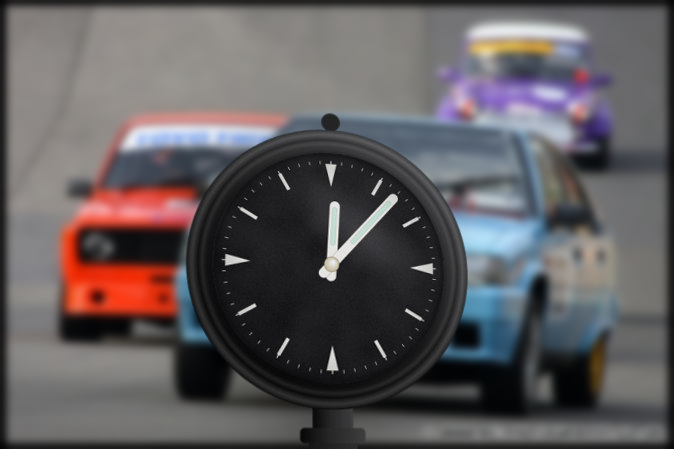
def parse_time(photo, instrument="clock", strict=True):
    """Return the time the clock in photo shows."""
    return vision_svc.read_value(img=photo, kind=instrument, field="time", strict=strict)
12:07
